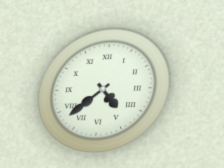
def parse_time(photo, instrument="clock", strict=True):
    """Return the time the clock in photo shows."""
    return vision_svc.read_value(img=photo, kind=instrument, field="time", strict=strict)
4:38
